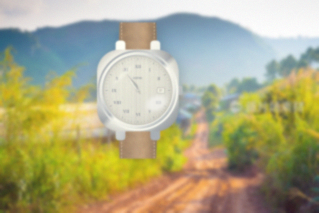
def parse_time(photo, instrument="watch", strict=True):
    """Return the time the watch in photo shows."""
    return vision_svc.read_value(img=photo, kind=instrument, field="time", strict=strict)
10:54
